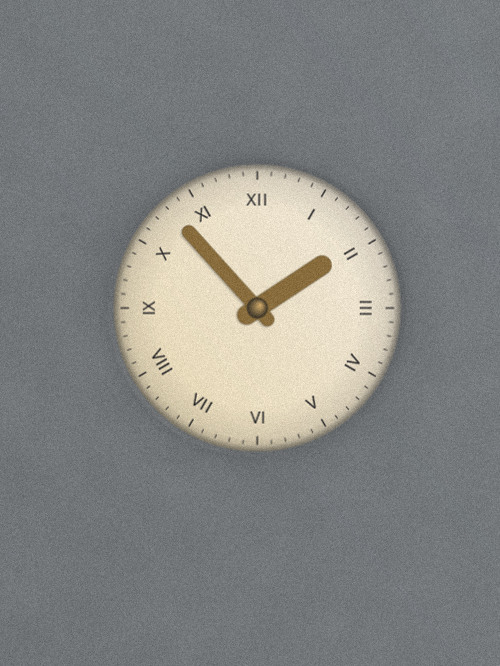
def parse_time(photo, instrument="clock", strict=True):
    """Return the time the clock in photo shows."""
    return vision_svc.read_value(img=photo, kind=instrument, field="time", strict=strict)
1:53
